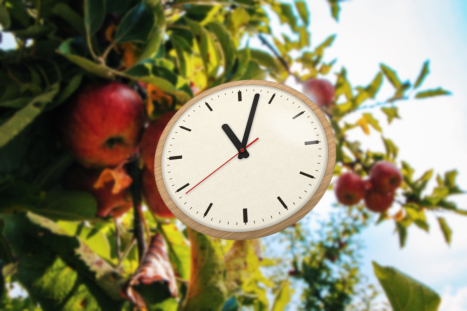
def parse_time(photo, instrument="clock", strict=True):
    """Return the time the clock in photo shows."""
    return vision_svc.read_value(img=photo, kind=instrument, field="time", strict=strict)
11:02:39
